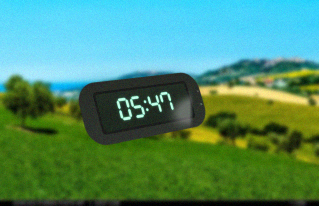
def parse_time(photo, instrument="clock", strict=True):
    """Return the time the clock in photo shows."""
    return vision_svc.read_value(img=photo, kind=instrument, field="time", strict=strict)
5:47
